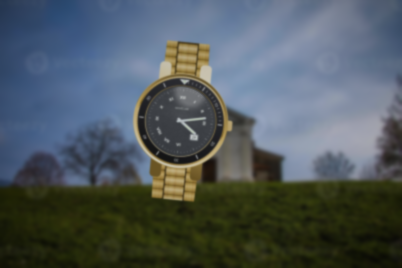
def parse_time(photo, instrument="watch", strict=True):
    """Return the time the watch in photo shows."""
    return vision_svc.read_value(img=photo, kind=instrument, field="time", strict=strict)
4:13
